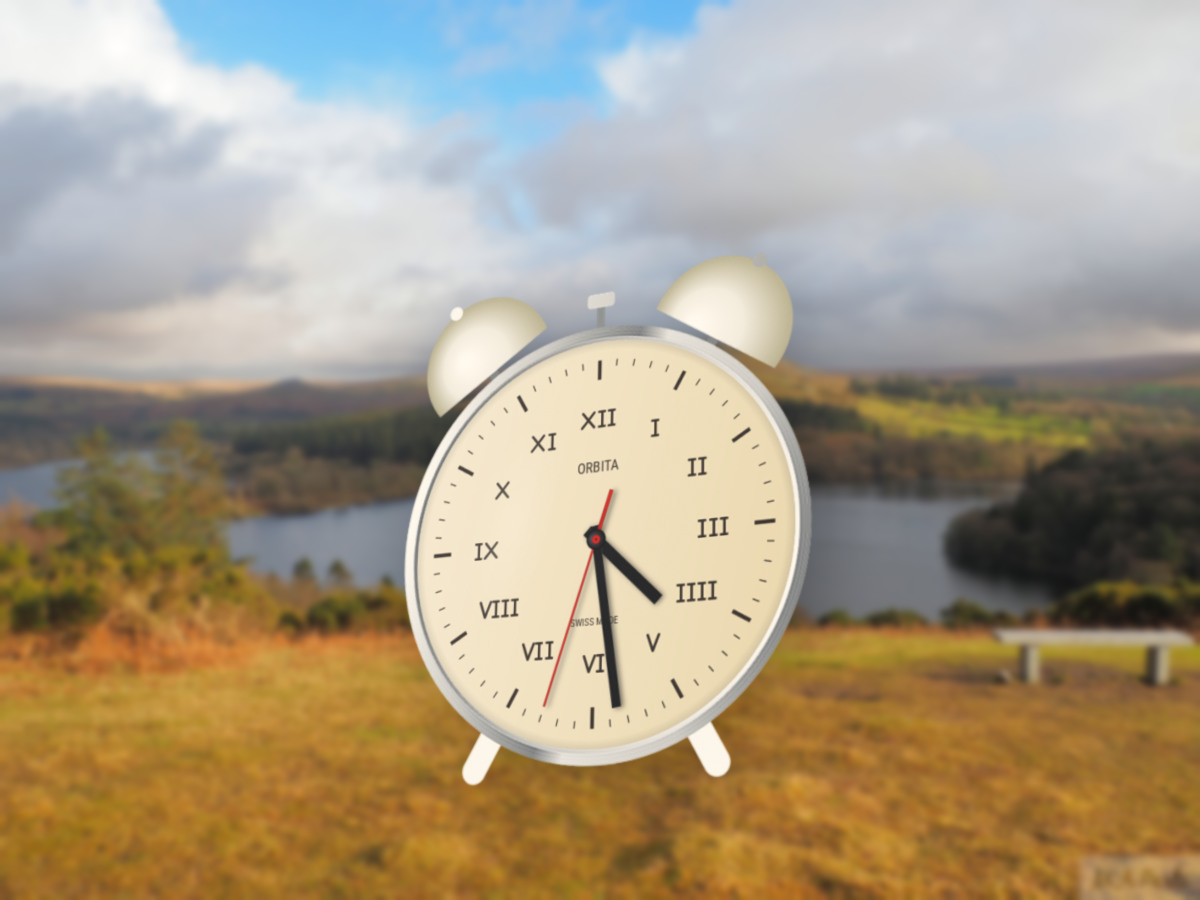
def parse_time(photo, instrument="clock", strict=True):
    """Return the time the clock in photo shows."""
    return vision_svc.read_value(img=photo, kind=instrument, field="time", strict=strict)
4:28:33
